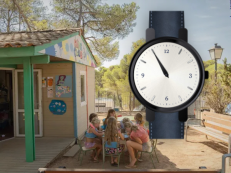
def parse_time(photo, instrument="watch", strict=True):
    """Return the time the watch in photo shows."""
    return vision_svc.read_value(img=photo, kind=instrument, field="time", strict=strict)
10:55
